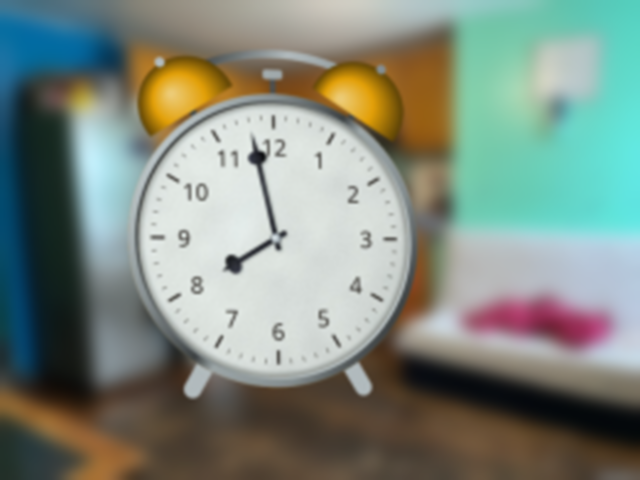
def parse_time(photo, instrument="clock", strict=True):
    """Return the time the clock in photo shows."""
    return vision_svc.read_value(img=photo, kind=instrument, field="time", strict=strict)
7:58
